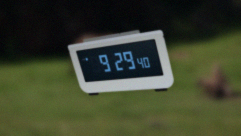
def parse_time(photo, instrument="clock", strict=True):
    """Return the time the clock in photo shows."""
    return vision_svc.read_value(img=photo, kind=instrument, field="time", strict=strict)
9:29:40
